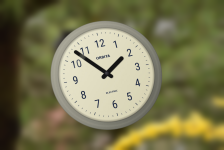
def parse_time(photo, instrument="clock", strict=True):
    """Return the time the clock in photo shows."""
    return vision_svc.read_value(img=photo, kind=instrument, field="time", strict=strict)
1:53
